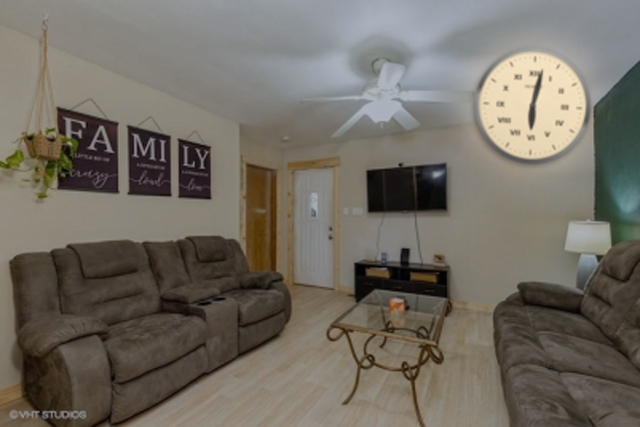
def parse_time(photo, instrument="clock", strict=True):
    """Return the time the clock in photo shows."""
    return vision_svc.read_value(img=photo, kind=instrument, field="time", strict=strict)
6:02
